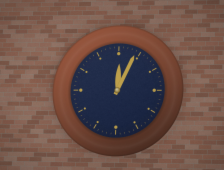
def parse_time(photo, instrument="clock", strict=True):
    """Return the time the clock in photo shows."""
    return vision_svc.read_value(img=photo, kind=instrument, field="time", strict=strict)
12:04
